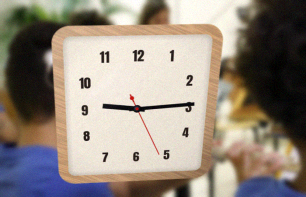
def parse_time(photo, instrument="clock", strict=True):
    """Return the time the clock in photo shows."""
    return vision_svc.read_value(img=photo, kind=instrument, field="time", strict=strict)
9:14:26
